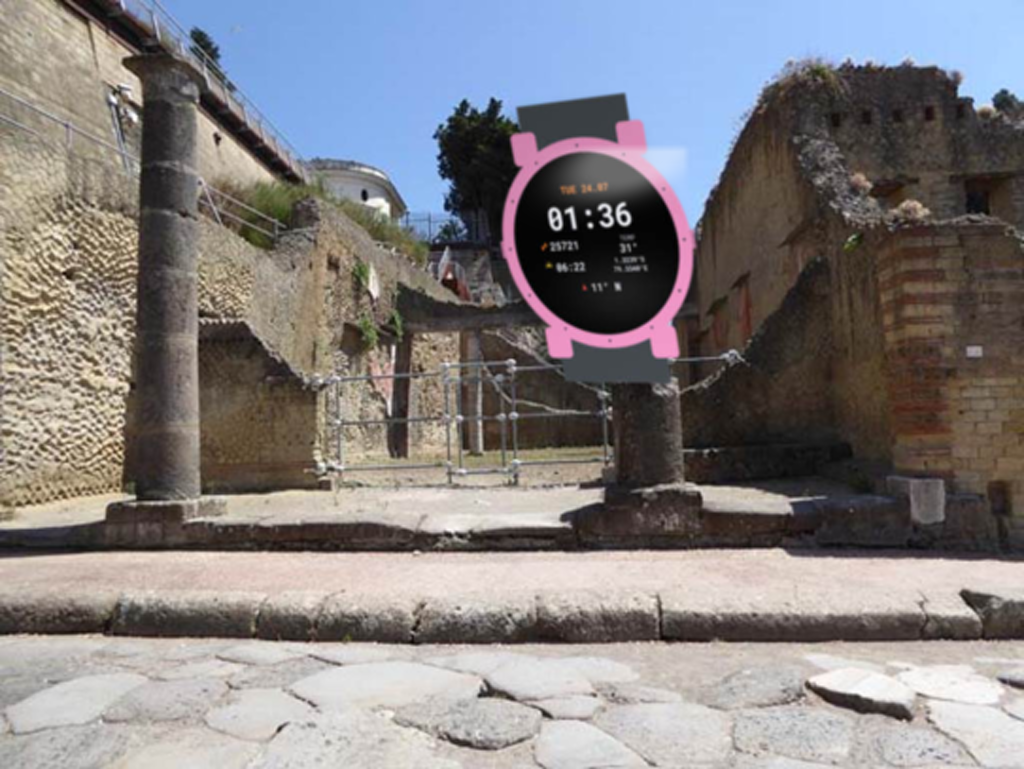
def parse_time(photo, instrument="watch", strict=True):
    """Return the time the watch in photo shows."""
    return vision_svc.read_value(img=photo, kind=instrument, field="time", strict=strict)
1:36
